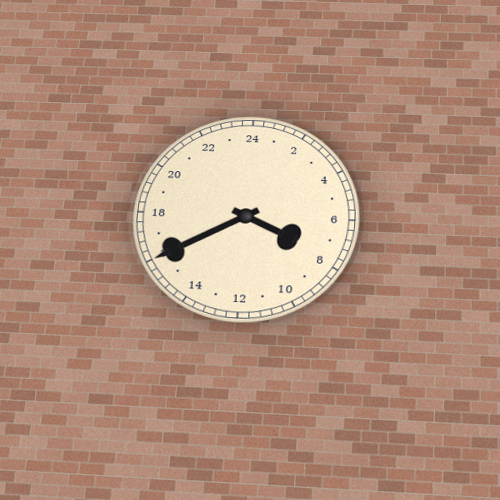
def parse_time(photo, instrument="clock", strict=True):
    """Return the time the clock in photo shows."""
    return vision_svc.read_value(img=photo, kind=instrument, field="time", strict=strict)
7:40
